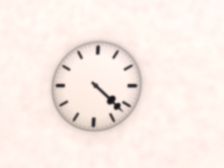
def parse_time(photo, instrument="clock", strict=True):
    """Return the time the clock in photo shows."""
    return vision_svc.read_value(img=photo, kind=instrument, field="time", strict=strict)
4:22
